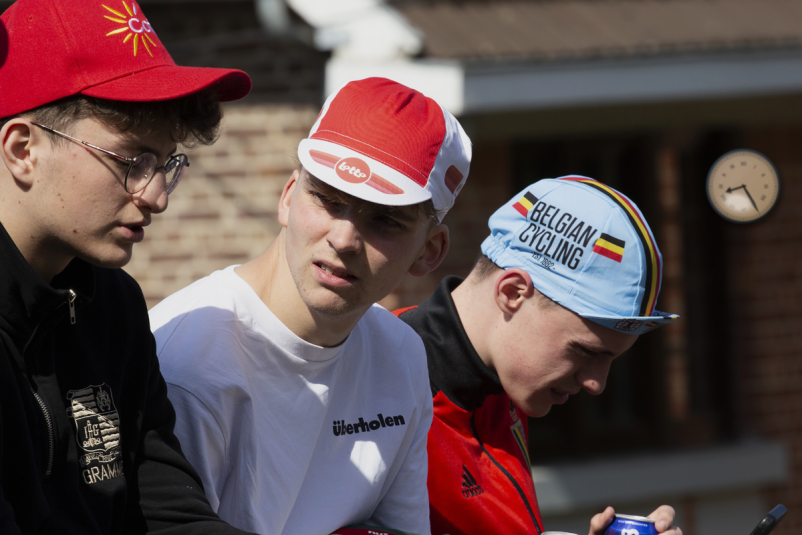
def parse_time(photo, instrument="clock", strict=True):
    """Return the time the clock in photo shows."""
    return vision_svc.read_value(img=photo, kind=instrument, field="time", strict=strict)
8:25
